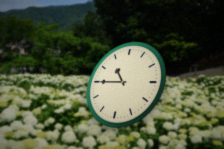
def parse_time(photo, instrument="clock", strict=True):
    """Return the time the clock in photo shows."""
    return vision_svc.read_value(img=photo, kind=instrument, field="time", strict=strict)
10:45
